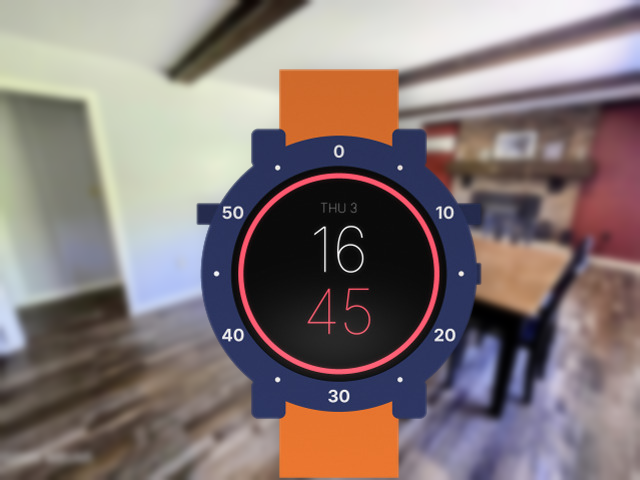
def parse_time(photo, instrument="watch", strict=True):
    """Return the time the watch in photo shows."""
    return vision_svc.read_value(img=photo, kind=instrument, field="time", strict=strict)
16:45
